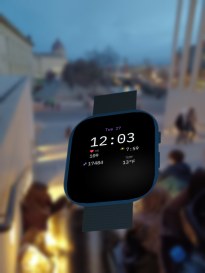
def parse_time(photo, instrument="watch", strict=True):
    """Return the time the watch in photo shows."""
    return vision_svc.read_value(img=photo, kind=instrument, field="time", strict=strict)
12:03
